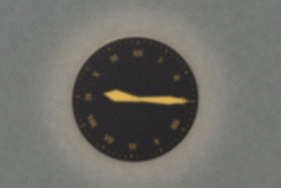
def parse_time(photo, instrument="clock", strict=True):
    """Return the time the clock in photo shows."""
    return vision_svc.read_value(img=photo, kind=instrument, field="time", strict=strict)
9:15
